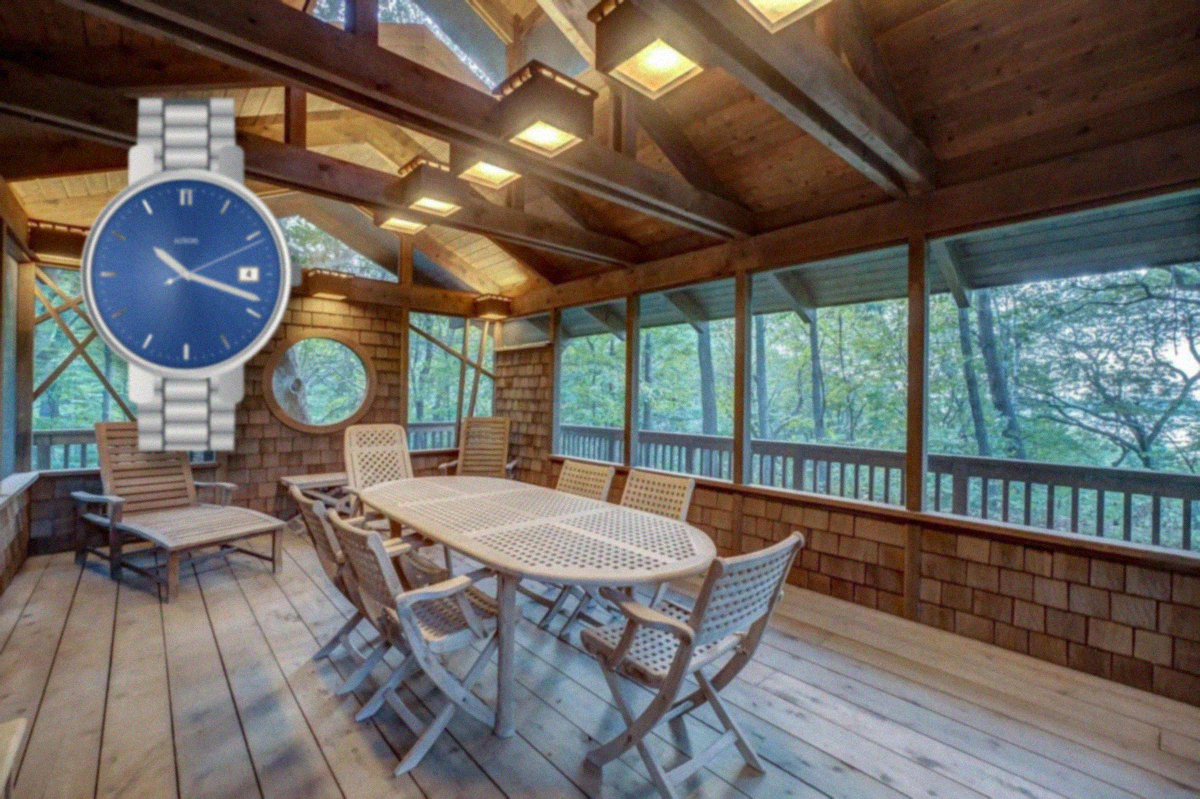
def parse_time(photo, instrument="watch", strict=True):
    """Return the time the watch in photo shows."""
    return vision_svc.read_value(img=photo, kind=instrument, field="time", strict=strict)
10:18:11
